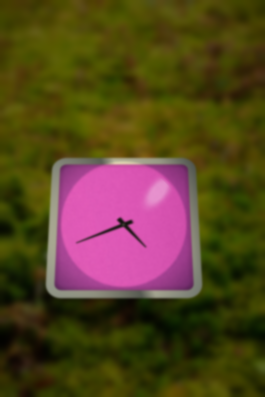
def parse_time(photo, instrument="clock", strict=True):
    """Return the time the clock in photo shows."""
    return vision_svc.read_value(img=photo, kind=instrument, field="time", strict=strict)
4:41
